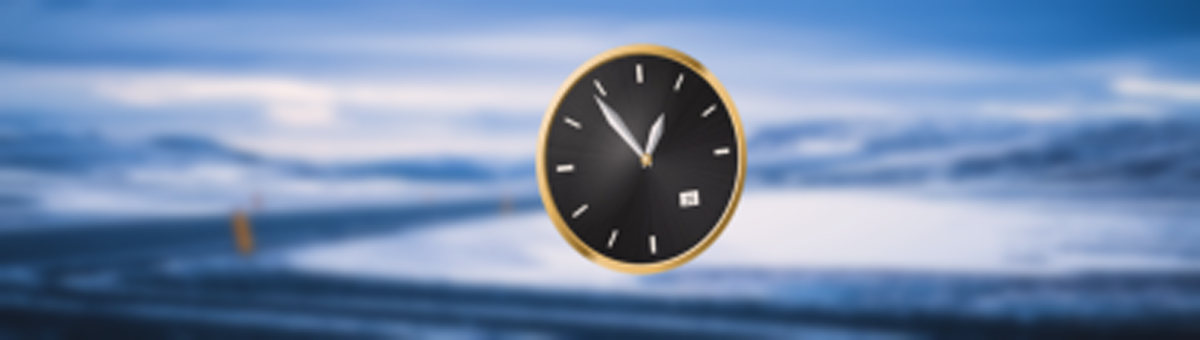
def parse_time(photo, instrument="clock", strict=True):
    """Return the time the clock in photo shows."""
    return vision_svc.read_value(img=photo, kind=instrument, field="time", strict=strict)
12:54
